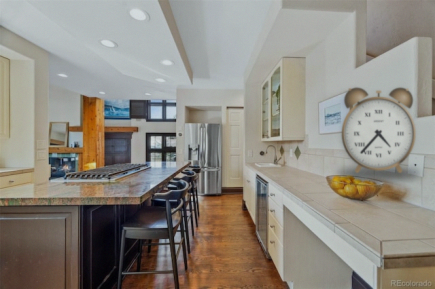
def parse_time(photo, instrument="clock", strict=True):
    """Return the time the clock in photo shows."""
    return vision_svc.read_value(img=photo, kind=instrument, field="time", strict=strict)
4:37
